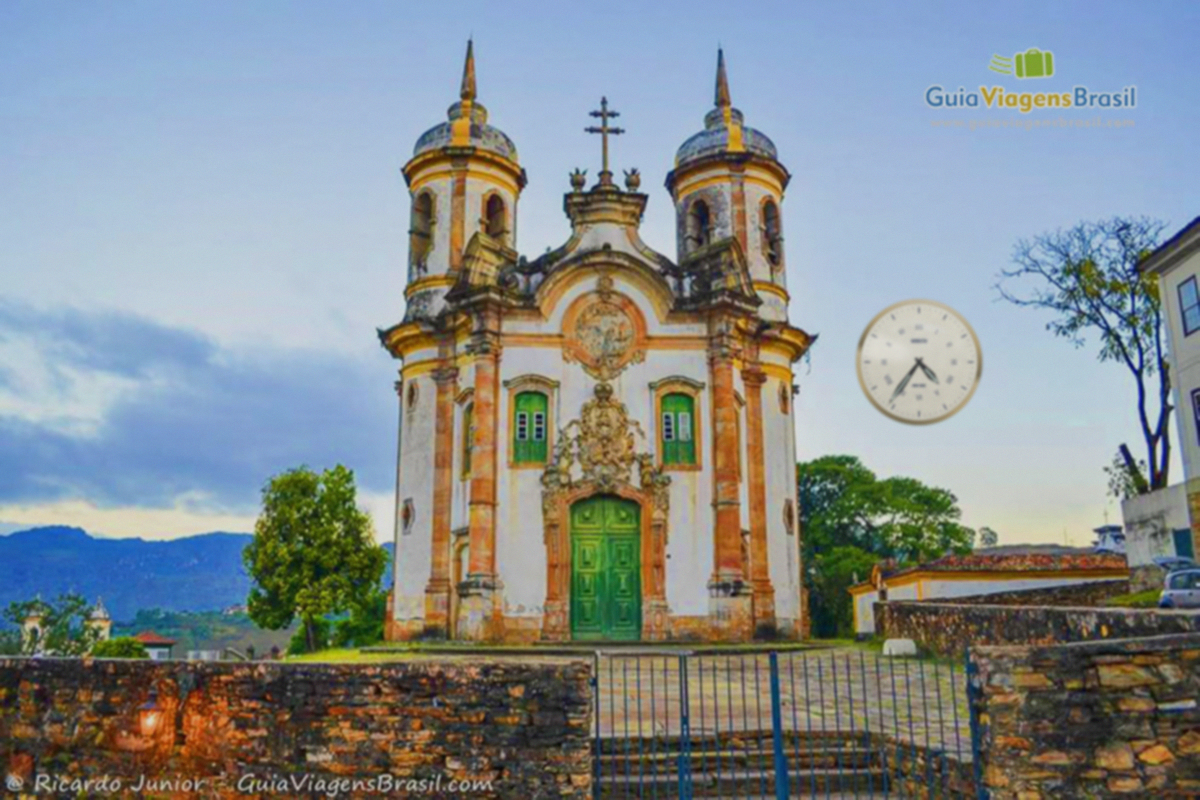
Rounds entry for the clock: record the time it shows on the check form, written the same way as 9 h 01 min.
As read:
4 h 36 min
